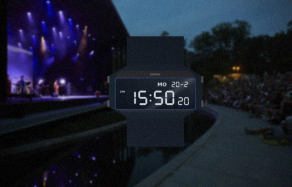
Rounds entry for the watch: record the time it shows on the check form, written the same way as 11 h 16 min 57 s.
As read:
15 h 50 min 20 s
